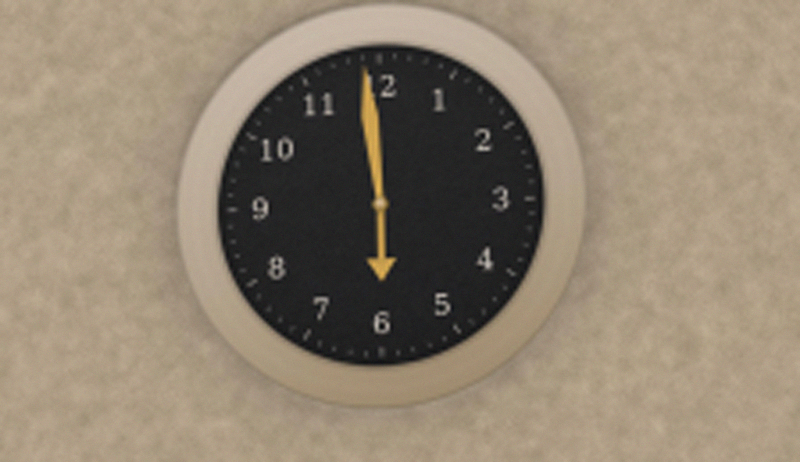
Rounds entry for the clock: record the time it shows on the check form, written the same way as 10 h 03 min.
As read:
5 h 59 min
